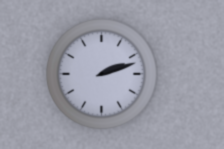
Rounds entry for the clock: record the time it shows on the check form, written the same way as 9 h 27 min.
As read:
2 h 12 min
